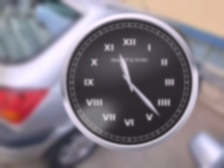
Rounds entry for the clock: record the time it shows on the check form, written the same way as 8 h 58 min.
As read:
11 h 23 min
